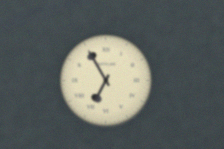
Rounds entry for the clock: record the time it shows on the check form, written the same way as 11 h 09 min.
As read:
6 h 55 min
